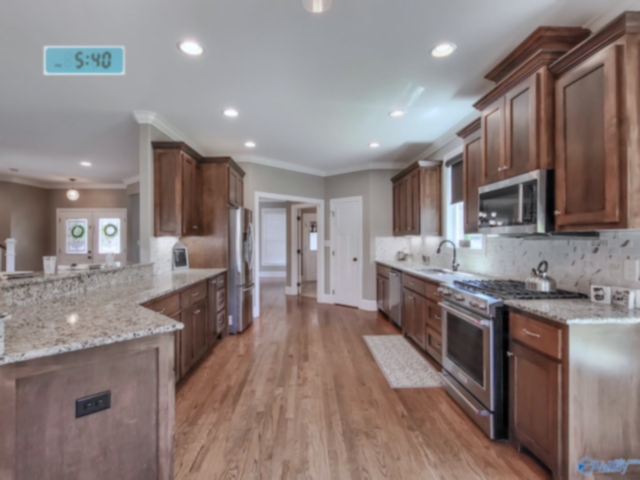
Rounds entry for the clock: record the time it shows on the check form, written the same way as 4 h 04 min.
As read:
5 h 40 min
